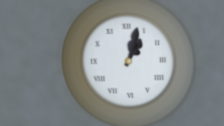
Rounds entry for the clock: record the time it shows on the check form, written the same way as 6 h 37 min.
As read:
1 h 03 min
